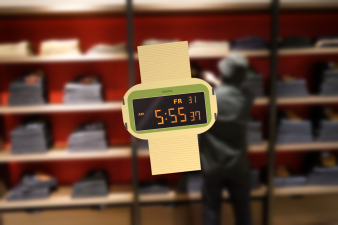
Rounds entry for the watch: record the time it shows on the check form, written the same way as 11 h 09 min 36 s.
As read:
5 h 55 min 37 s
